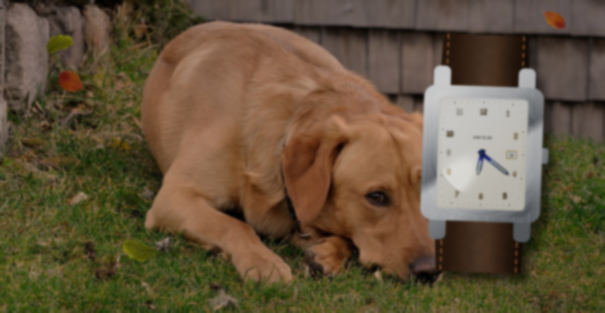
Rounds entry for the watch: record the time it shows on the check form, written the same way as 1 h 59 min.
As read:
6 h 21 min
